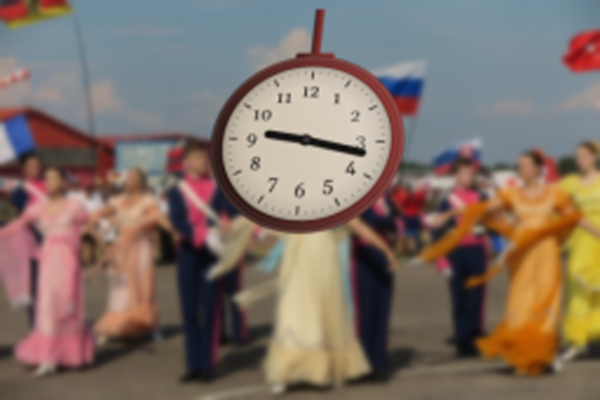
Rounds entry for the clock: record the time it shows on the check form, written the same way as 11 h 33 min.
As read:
9 h 17 min
